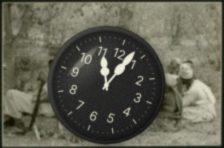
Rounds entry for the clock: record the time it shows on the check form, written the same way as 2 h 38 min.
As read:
11 h 03 min
